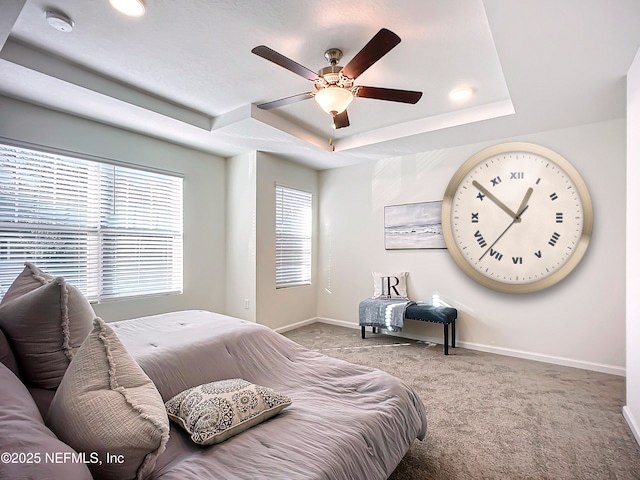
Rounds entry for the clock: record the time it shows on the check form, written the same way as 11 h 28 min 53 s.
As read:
12 h 51 min 37 s
